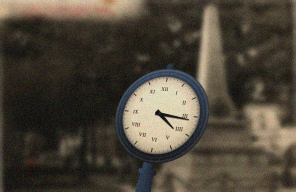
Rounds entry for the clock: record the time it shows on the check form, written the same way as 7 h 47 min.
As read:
4 h 16 min
